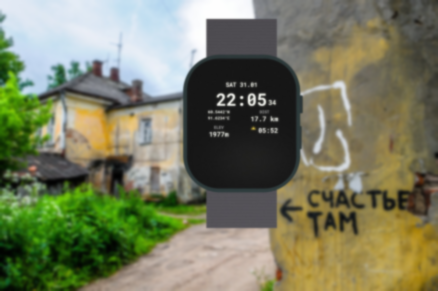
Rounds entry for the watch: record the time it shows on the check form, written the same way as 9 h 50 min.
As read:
22 h 05 min
